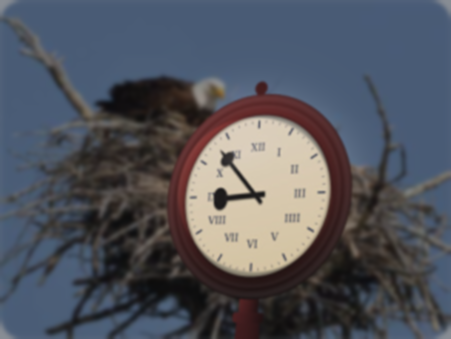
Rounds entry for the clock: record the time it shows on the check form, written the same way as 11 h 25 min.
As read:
8 h 53 min
